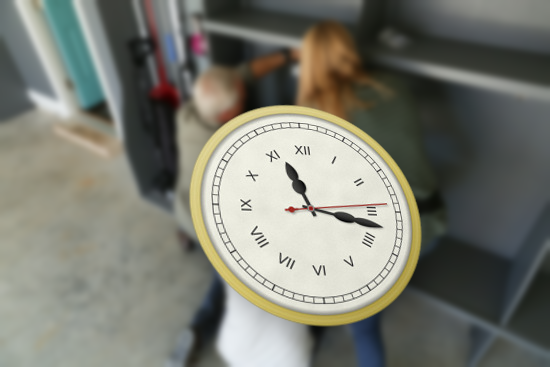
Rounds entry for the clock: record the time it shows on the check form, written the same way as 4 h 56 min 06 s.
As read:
11 h 17 min 14 s
